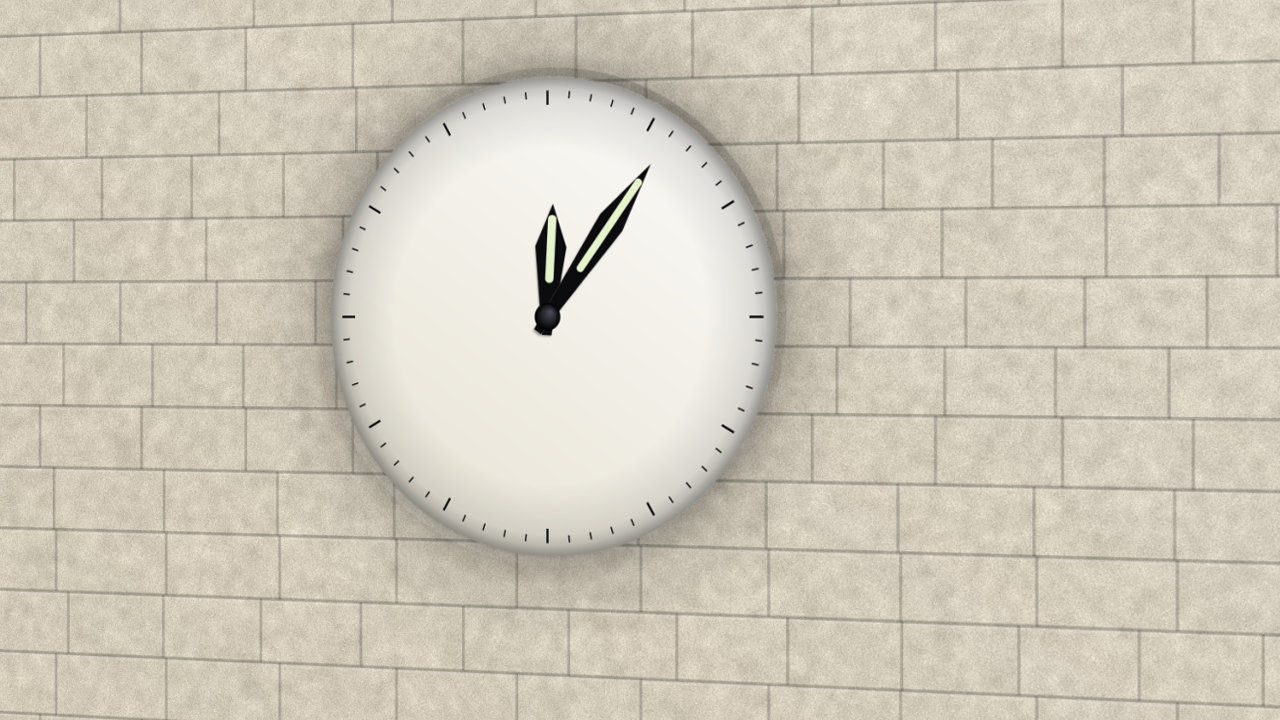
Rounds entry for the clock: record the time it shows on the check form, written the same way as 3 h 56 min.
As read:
12 h 06 min
